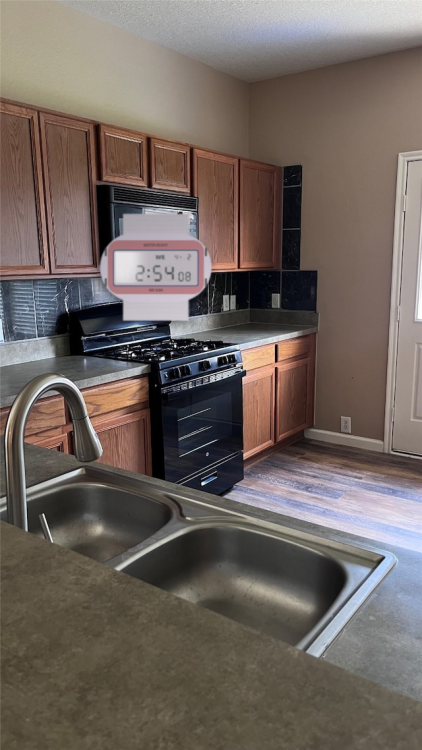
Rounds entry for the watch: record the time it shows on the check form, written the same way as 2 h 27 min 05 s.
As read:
2 h 54 min 08 s
